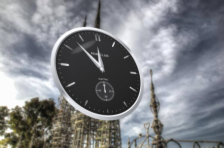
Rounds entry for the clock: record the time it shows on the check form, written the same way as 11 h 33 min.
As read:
11 h 53 min
